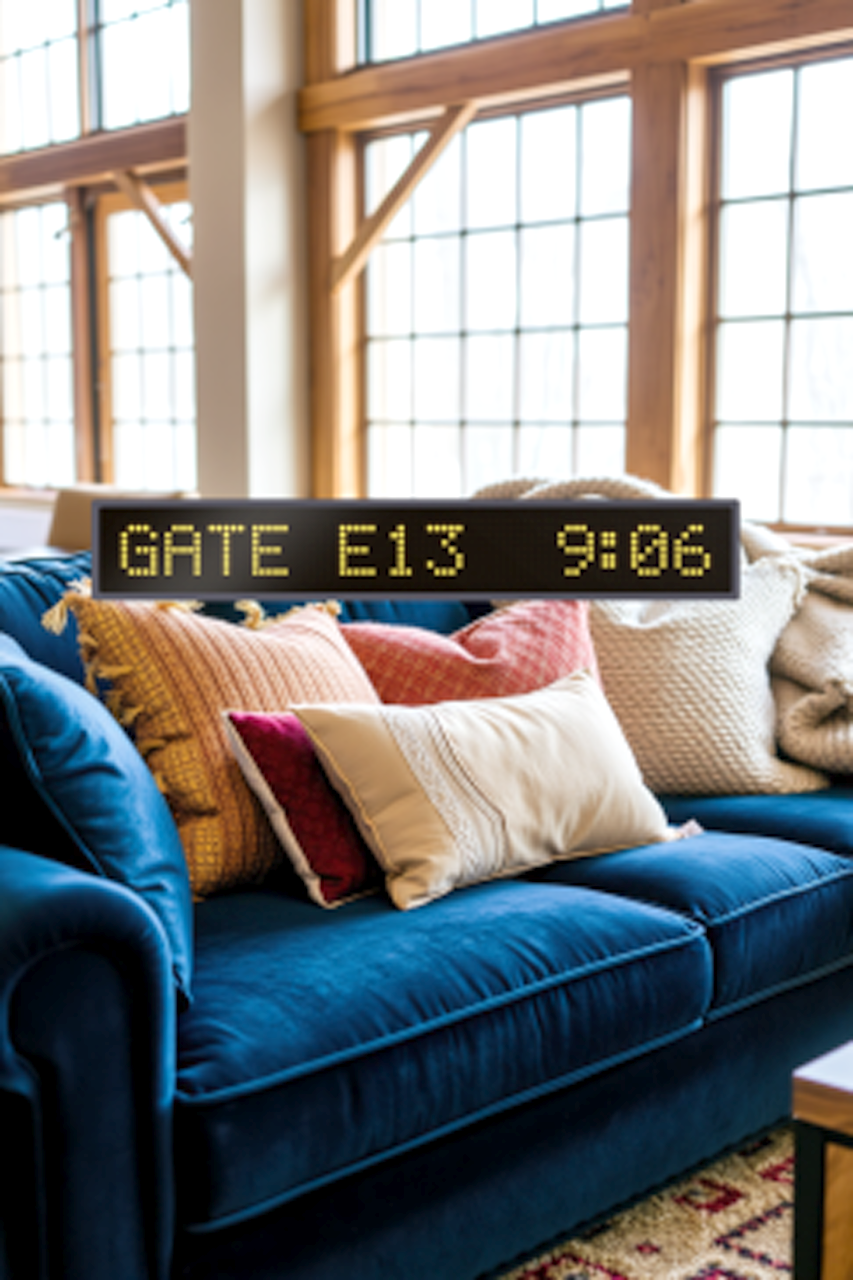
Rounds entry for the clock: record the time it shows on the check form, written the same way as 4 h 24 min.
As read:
9 h 06 min
